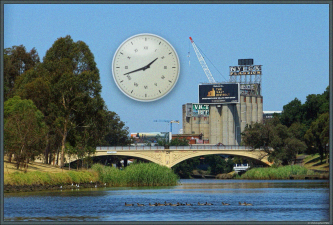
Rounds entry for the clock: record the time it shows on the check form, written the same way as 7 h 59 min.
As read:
1 h 42 min
